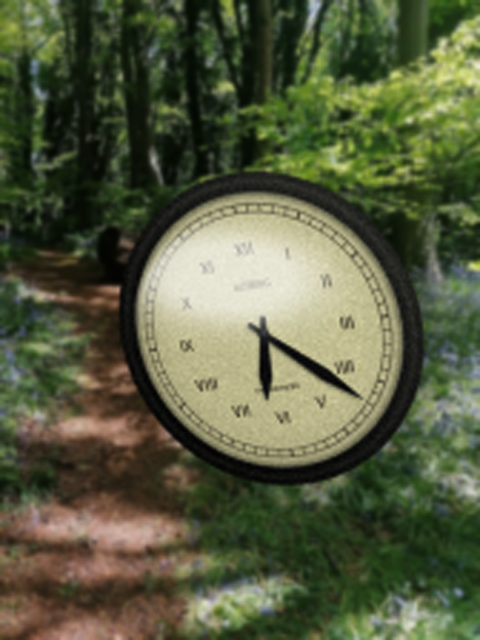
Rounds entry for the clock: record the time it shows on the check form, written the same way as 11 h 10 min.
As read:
6 h 22 min
